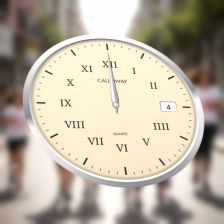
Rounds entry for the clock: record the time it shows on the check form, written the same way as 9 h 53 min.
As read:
12 h 00 min
